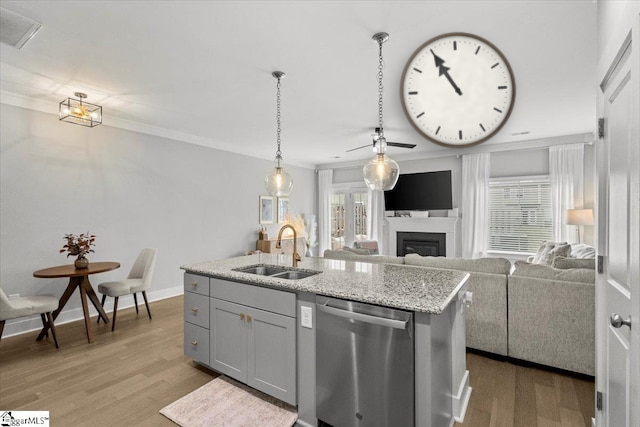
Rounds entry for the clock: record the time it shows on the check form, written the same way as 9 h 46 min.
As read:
10 h 55 min
